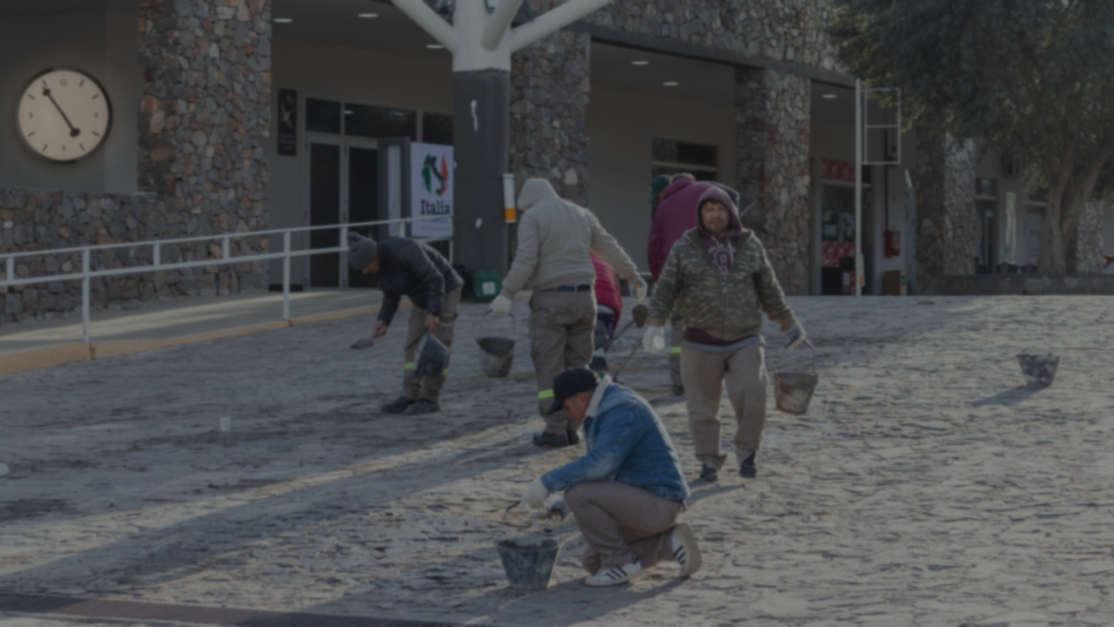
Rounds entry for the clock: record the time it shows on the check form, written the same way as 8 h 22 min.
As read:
4 h 54 min
